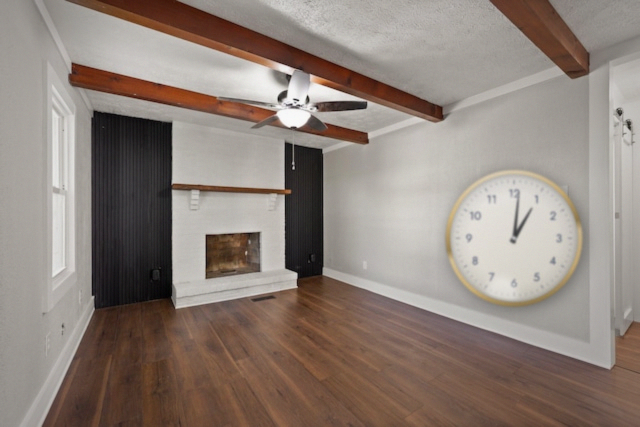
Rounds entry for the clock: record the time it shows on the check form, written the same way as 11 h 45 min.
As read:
1 h 01 min
